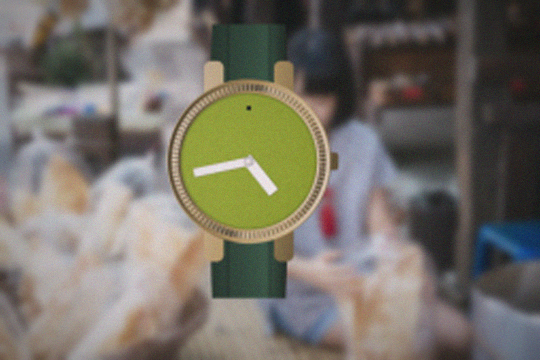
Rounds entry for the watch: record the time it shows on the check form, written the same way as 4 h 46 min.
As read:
4 h 43 min
